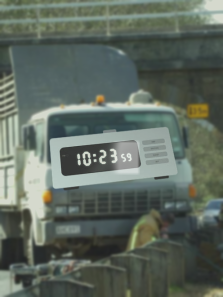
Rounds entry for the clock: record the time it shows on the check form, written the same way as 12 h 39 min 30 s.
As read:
10 h 23 min 59 s
